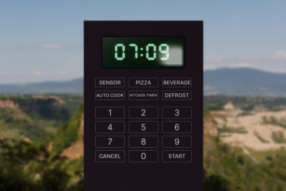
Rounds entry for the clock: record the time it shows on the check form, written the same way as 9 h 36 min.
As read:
7 h 09 min
